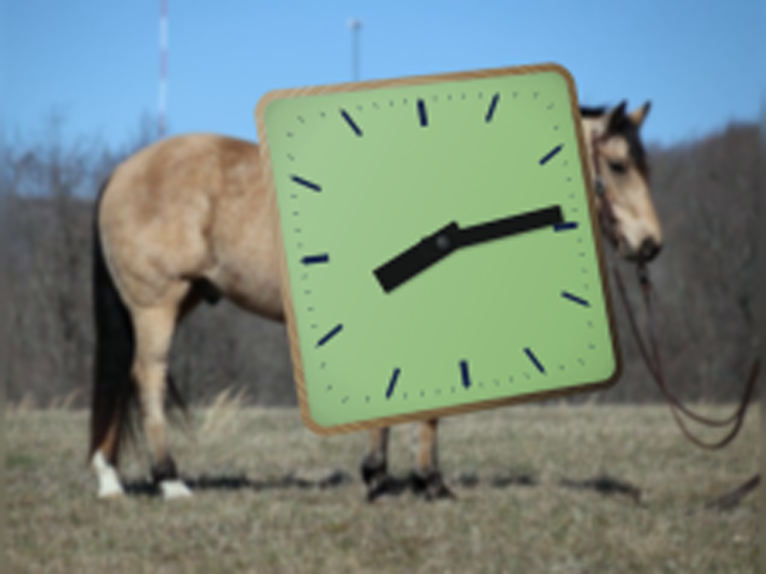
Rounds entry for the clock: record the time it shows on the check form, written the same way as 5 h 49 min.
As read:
8 h 14 min
